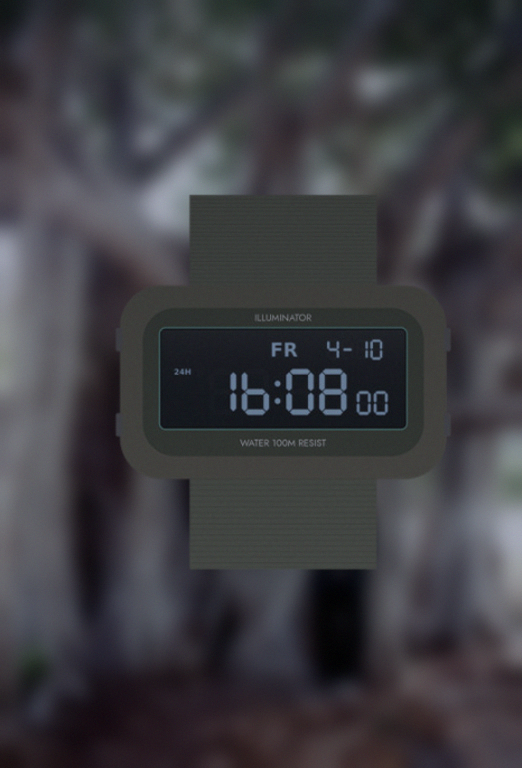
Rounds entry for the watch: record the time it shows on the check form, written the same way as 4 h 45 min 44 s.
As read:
16 h 08 min 00 s
